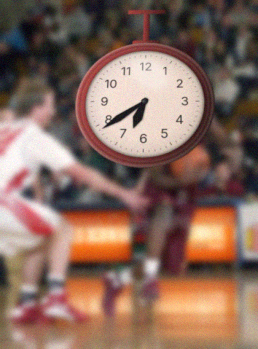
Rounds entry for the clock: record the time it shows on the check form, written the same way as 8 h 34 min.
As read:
6 h 39 min
